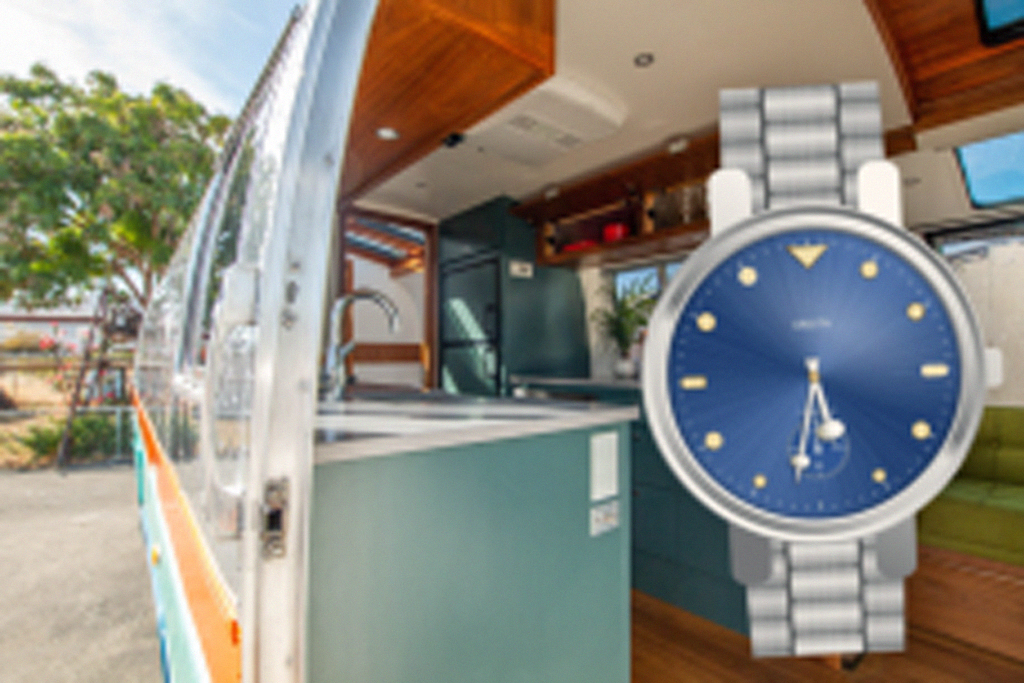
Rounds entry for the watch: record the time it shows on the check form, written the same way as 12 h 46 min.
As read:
5 h 32 min
